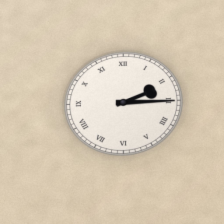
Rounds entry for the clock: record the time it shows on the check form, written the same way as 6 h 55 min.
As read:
2 h 15 min
